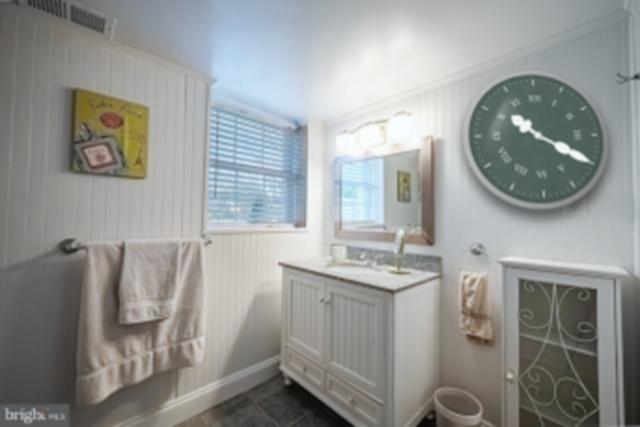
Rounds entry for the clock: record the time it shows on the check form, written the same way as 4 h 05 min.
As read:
10 h 20 min
